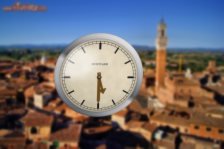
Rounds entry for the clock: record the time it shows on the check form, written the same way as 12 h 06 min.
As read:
5 h 30 min
